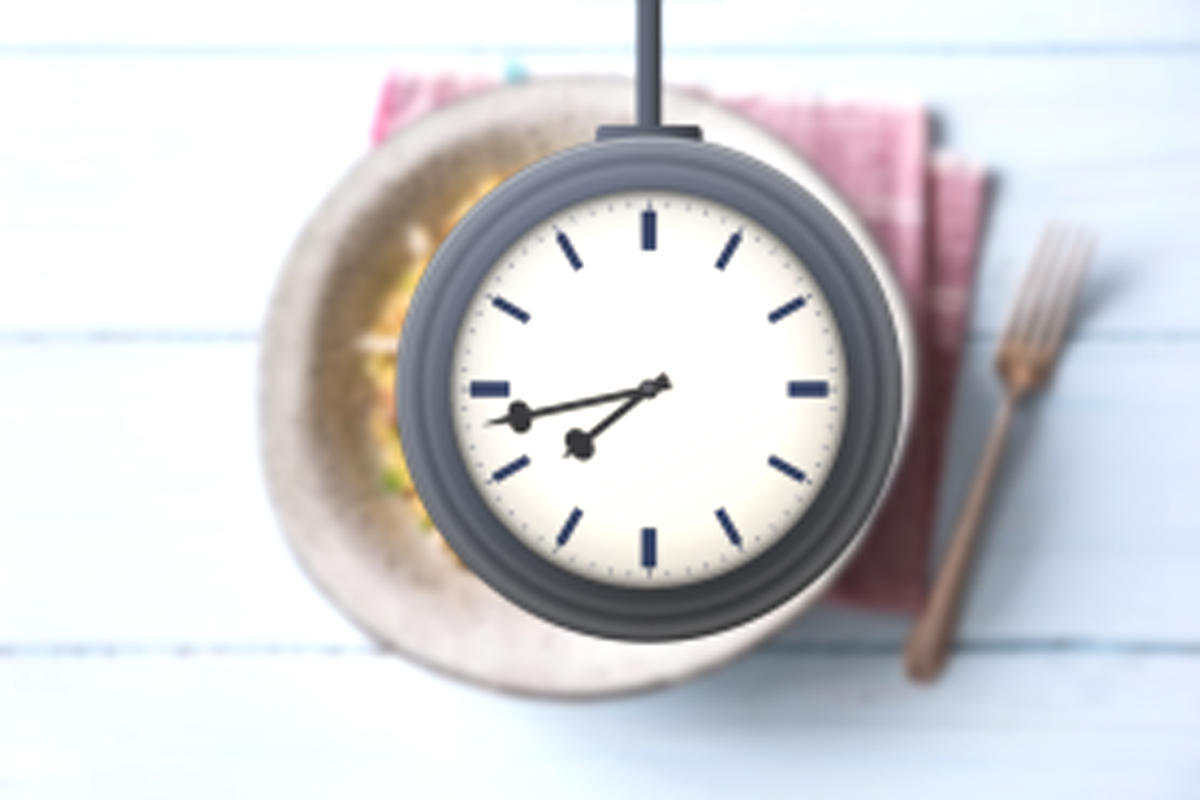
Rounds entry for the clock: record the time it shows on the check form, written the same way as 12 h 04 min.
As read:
7 h 43 min
